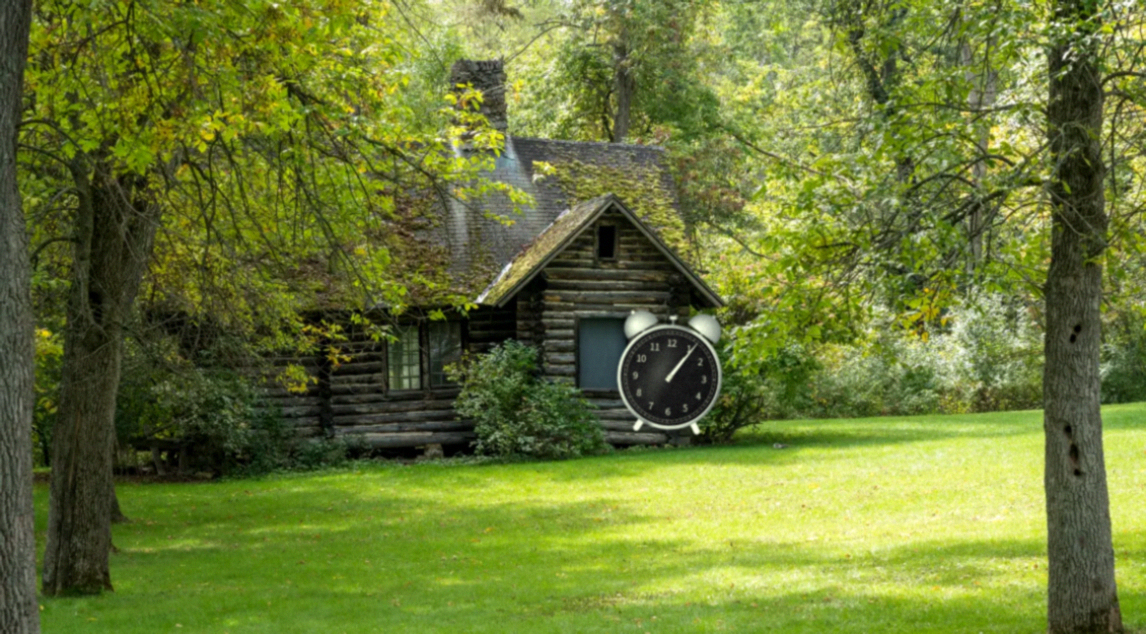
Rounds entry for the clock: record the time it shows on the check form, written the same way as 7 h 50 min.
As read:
1 h 06 min
